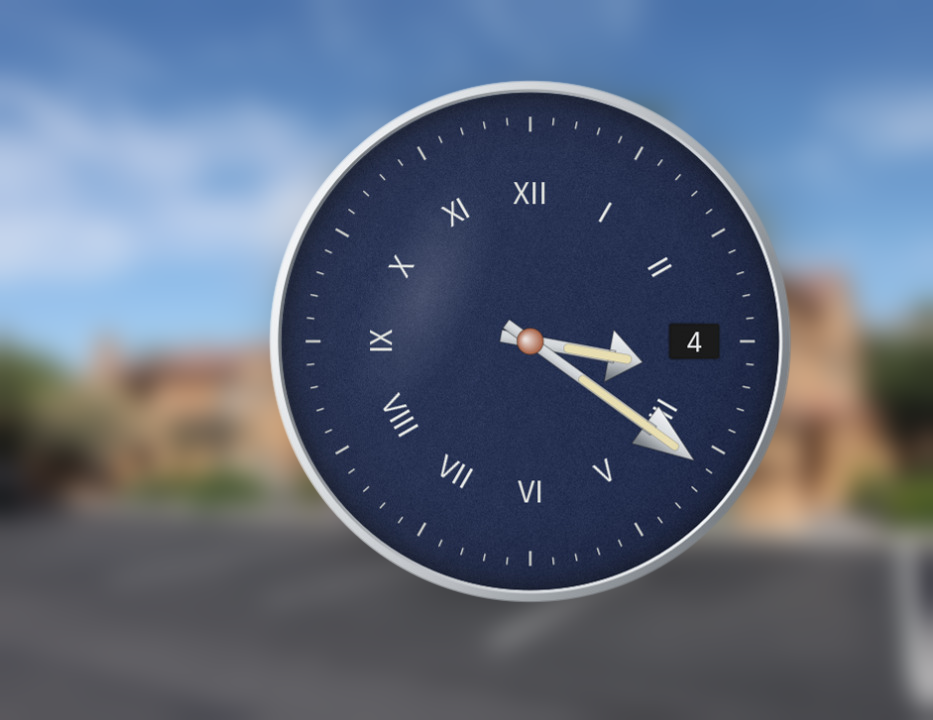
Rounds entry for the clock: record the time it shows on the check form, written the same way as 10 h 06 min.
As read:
3 h 21 min
